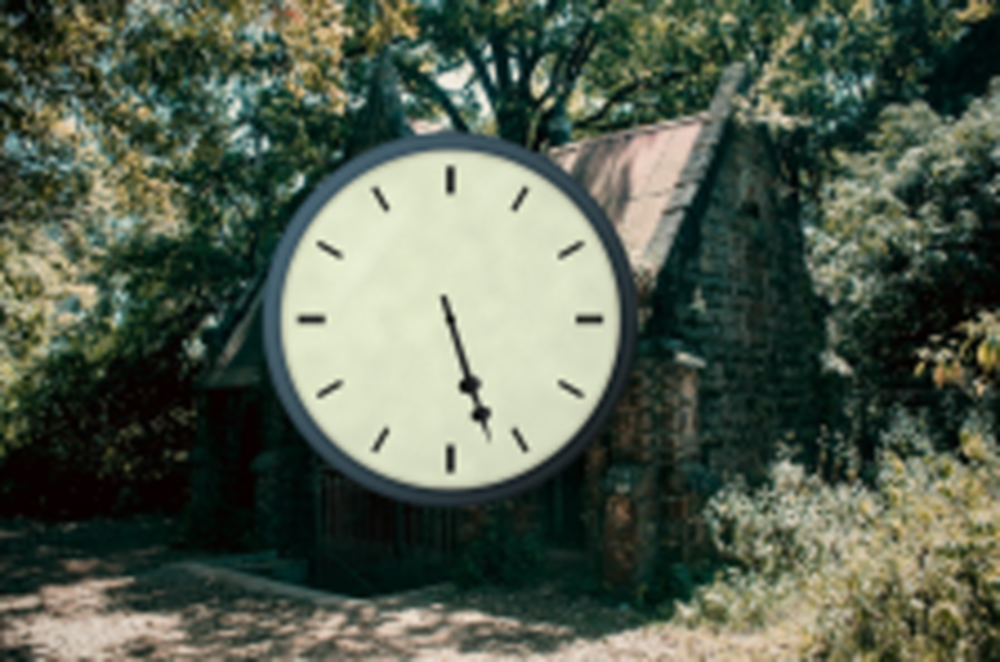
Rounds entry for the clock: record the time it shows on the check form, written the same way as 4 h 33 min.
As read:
5 h 27 min
